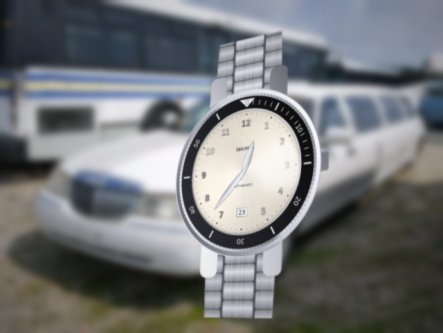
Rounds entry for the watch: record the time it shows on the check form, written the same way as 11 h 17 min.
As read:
12 h 37 min
